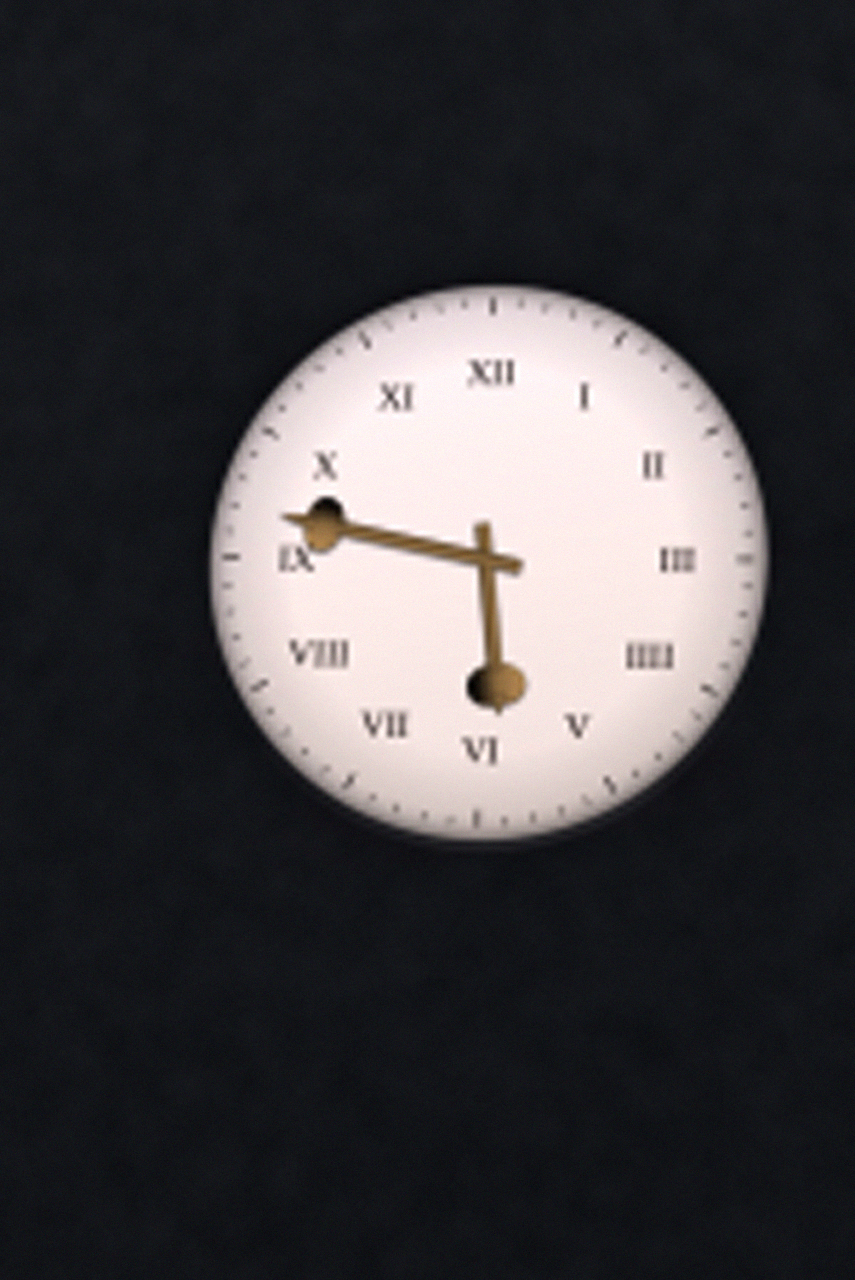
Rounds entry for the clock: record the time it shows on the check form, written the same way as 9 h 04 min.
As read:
5 h 47 min
